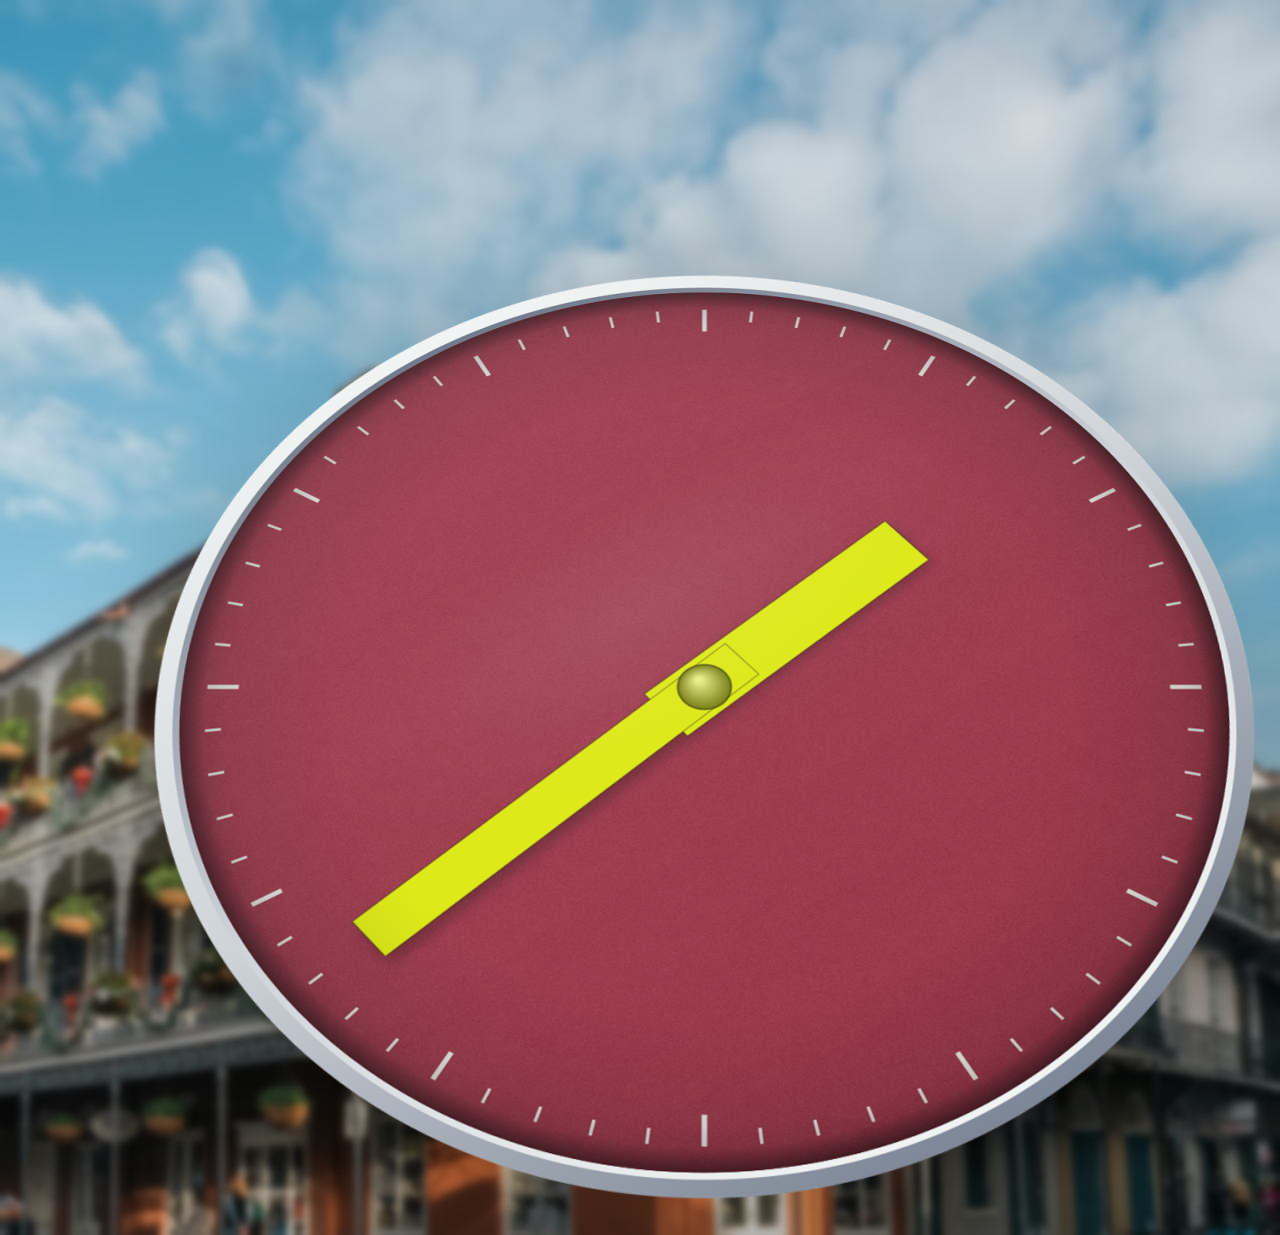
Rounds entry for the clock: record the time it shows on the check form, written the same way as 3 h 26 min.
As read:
1 h 38 min
